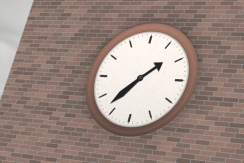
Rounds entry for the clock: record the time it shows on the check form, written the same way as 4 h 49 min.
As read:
1 h 37 min
